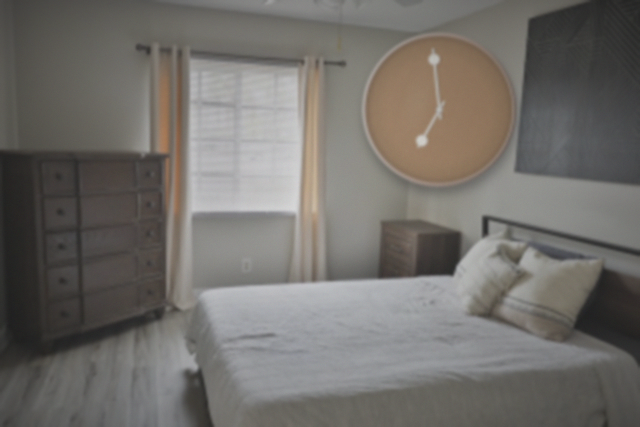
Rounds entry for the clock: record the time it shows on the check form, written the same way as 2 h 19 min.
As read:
6 h 59 min
